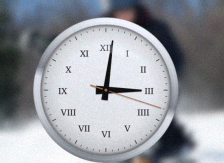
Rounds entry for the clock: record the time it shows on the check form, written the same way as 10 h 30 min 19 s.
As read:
3 h 01 min 18 s
